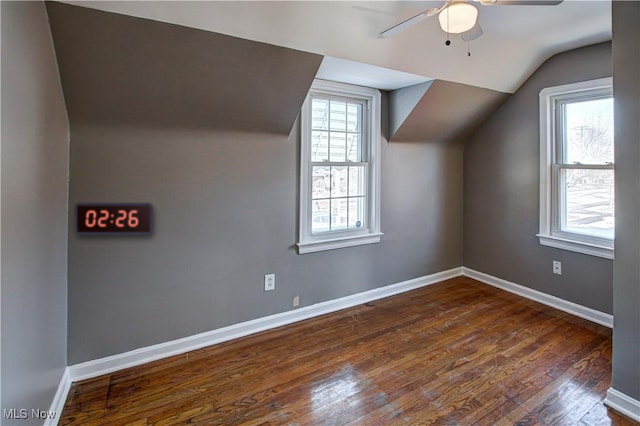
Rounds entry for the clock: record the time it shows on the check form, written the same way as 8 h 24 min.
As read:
2 h 26 min
